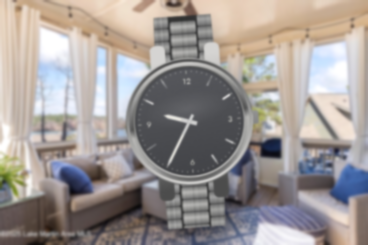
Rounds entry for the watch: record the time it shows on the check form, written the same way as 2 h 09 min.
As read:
9 h 35 min
